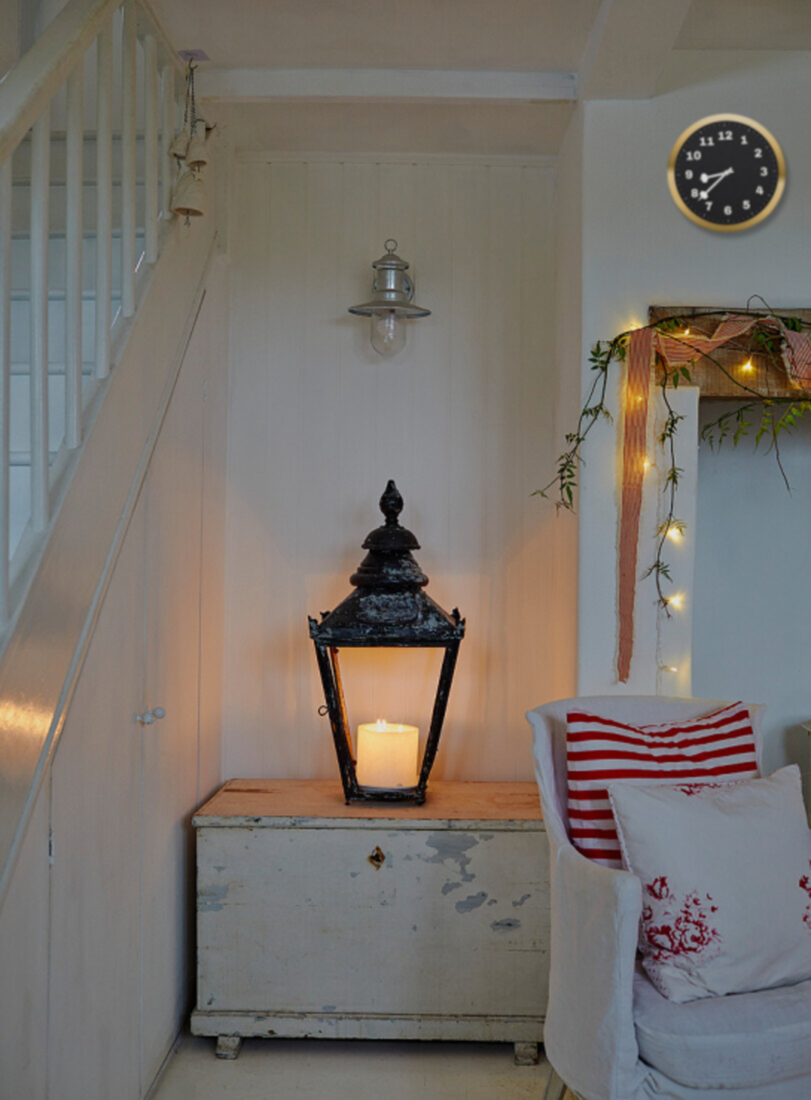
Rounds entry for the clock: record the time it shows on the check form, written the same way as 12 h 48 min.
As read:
8 h 38 min
